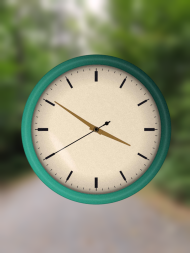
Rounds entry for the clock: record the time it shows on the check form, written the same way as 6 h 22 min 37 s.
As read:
3 h 50 min 40 s
